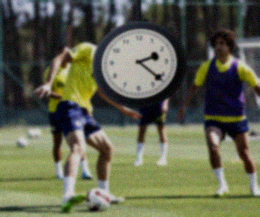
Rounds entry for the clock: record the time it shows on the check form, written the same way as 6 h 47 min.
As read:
2 h 22 min
